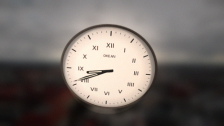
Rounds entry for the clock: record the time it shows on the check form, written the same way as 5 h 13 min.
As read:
8 h 41 min
